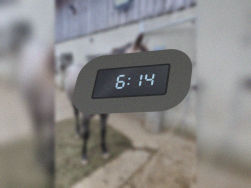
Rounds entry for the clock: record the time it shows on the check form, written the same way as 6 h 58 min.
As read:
6 h 14 min
